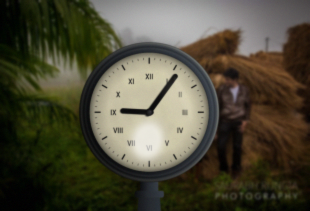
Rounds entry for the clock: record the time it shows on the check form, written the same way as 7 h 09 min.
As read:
9 h 06 min
